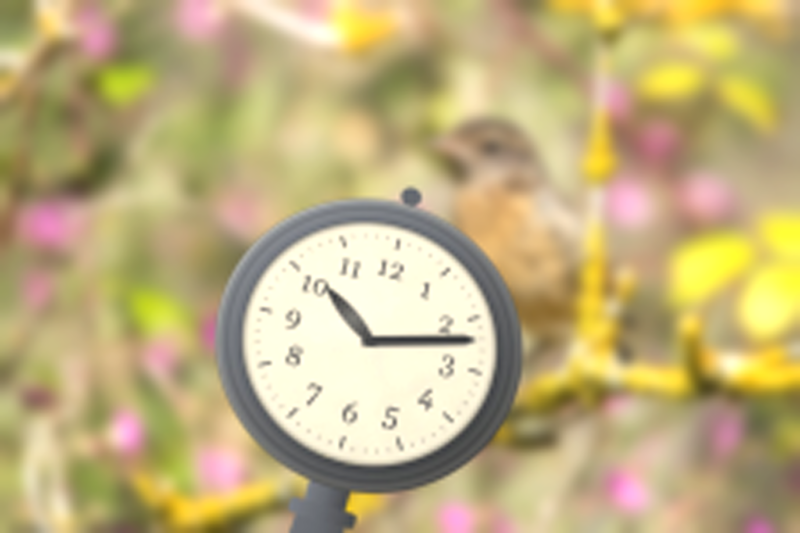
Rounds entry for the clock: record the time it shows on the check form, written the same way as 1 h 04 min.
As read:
10 h 12 min
